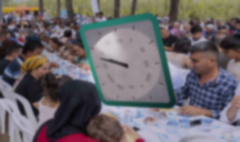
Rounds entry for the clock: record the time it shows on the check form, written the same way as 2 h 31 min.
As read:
9 h 48 min
